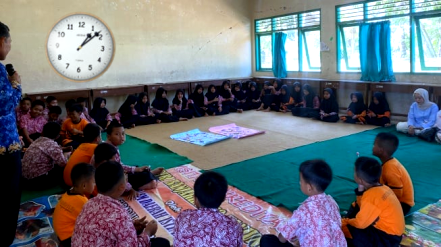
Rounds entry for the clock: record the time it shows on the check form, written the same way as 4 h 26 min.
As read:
1 h 08 min
